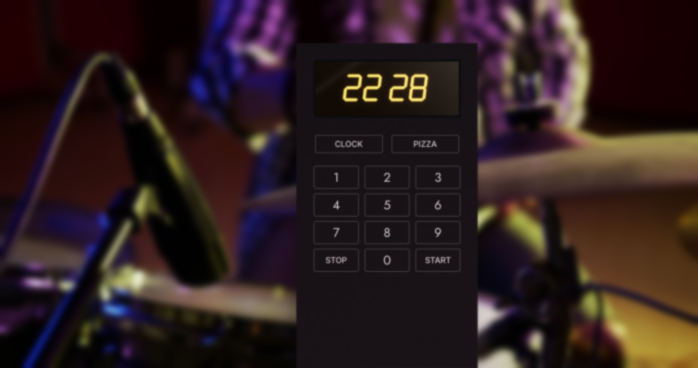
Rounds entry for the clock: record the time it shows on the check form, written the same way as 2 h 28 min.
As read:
22 h 28 min
